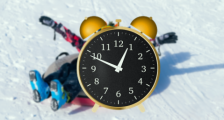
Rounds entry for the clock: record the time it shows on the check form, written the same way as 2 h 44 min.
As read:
12 h 49 min
